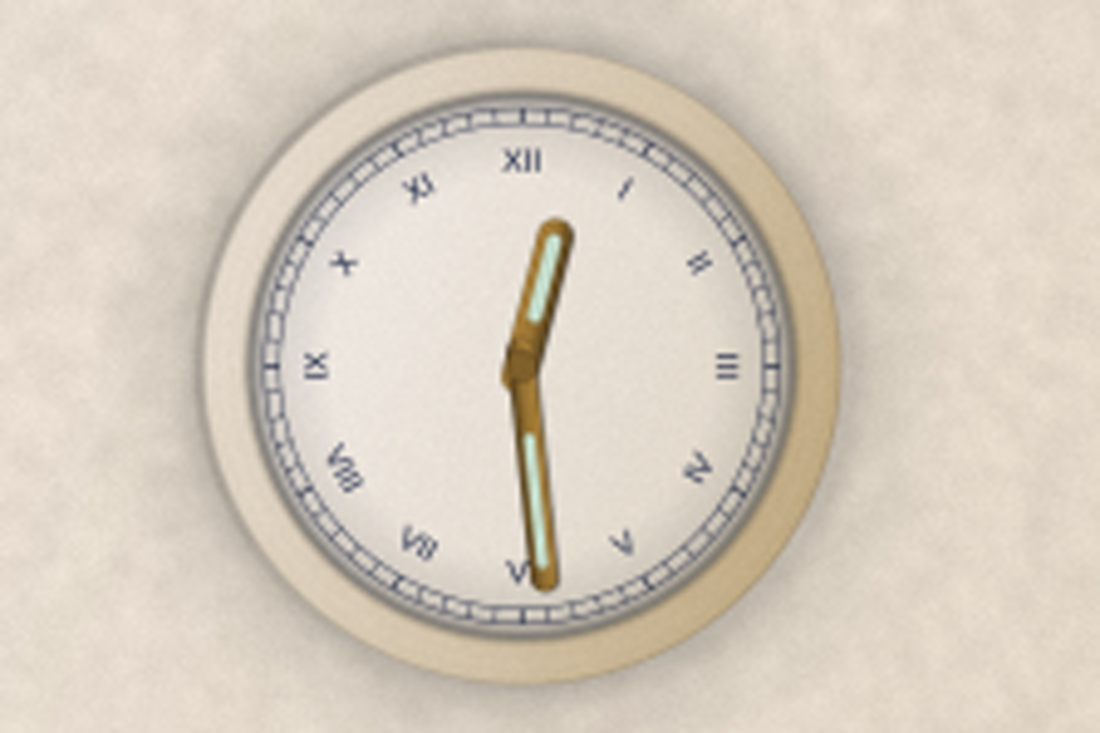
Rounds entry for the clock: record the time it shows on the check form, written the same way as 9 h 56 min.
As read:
12 h 29 min
